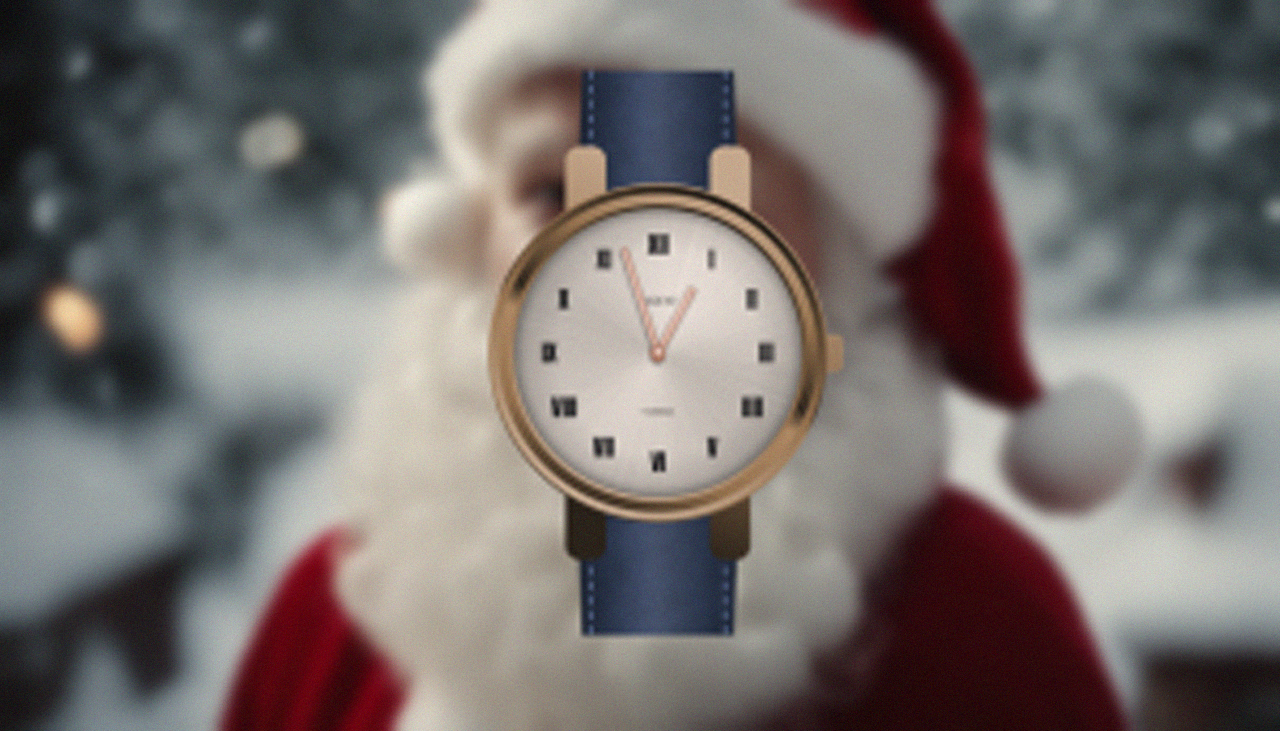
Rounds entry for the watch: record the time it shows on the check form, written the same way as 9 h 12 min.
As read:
12 h 57 min
